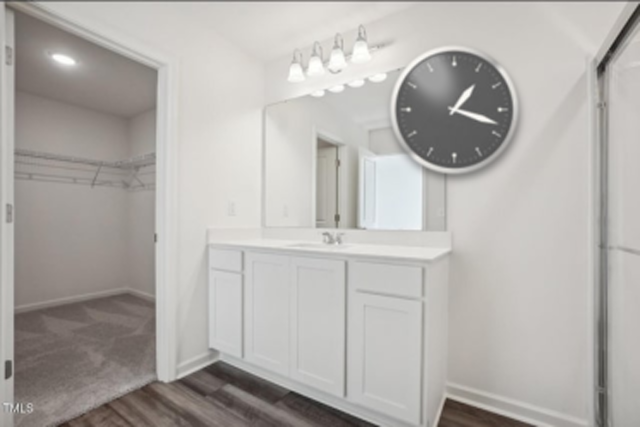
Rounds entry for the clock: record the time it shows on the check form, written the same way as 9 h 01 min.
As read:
1 h 18 min
